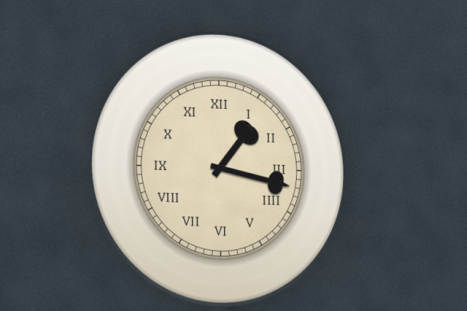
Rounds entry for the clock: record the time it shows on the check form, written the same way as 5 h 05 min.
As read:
1 h 17 min
